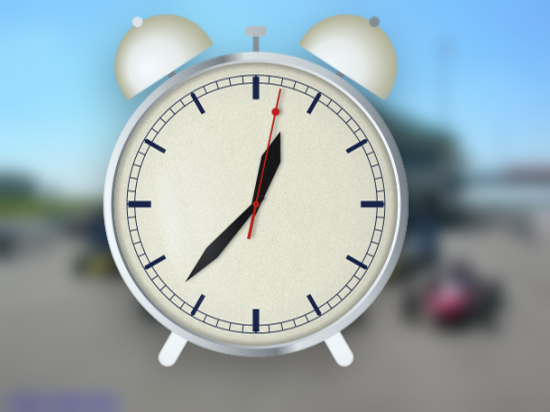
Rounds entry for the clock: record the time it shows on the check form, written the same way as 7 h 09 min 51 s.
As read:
12 h 37 min 02 s
